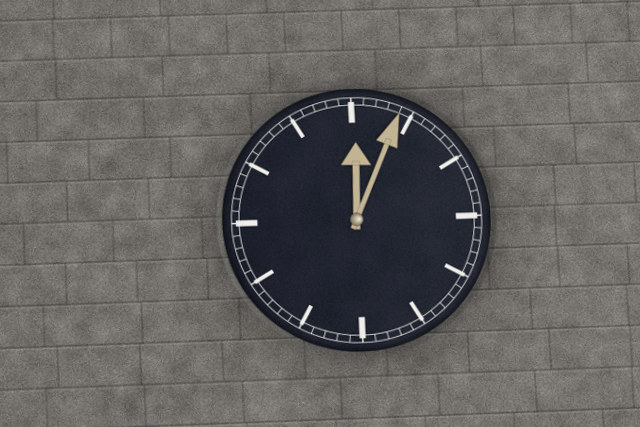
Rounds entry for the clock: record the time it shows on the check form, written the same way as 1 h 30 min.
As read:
12 h 04 min
